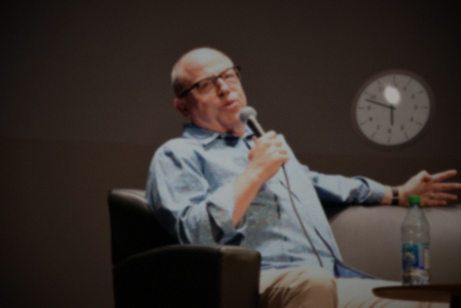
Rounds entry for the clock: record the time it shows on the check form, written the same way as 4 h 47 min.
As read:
5 h 48 min
